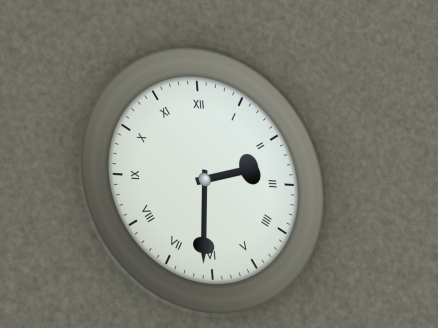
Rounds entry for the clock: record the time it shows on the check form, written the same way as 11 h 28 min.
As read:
2 h 31 min
